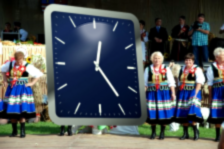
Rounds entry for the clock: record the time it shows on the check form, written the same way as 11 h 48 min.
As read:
12 h 24 min
